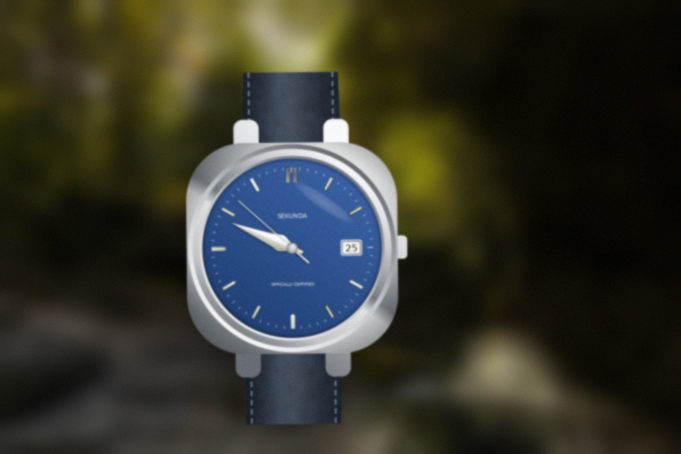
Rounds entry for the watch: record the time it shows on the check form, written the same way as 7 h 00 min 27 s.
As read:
9 h 48 min 52 s
